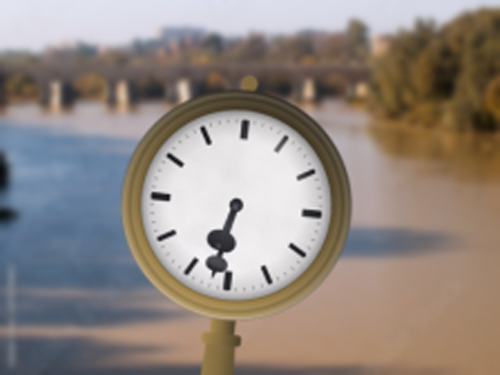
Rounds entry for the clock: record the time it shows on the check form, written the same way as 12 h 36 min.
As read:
6 h 32 min
